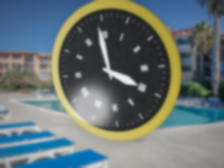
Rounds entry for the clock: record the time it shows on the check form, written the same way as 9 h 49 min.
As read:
3 h 59 min
